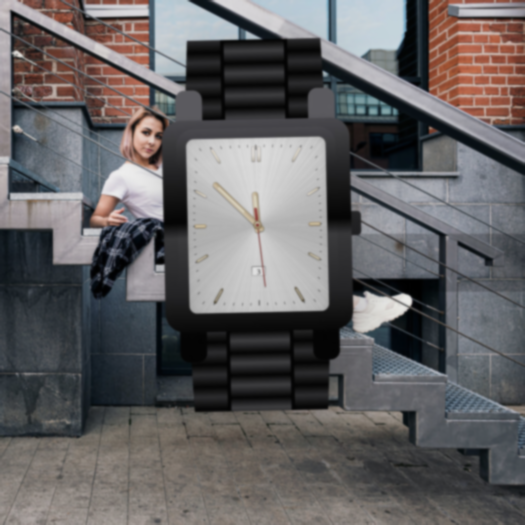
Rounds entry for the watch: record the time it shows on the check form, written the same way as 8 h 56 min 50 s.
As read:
11 h 52 min 29 s
